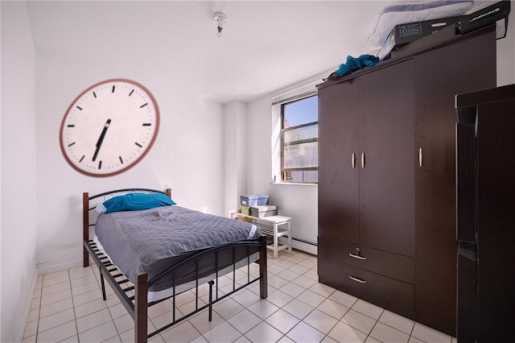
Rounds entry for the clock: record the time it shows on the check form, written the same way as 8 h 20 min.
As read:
6 h 32 min
